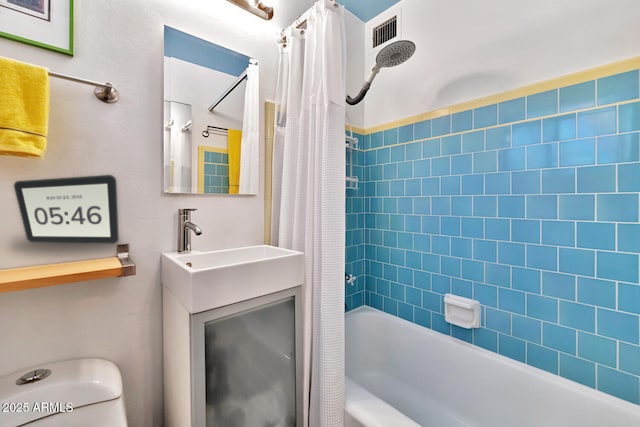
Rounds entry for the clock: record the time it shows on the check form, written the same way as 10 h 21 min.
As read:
5 h 46 min
